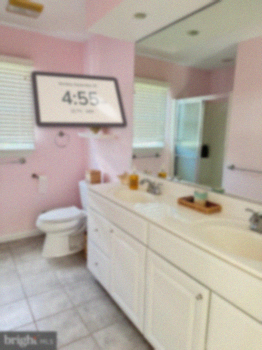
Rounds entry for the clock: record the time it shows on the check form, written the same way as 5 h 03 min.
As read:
4 h 55 min
